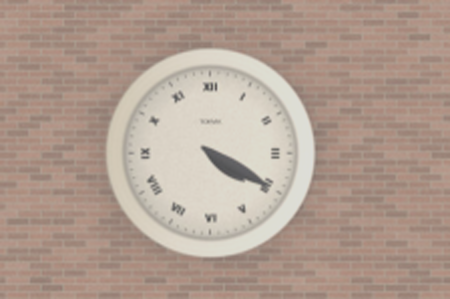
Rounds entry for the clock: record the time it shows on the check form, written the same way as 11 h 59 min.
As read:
4 h 20 min
